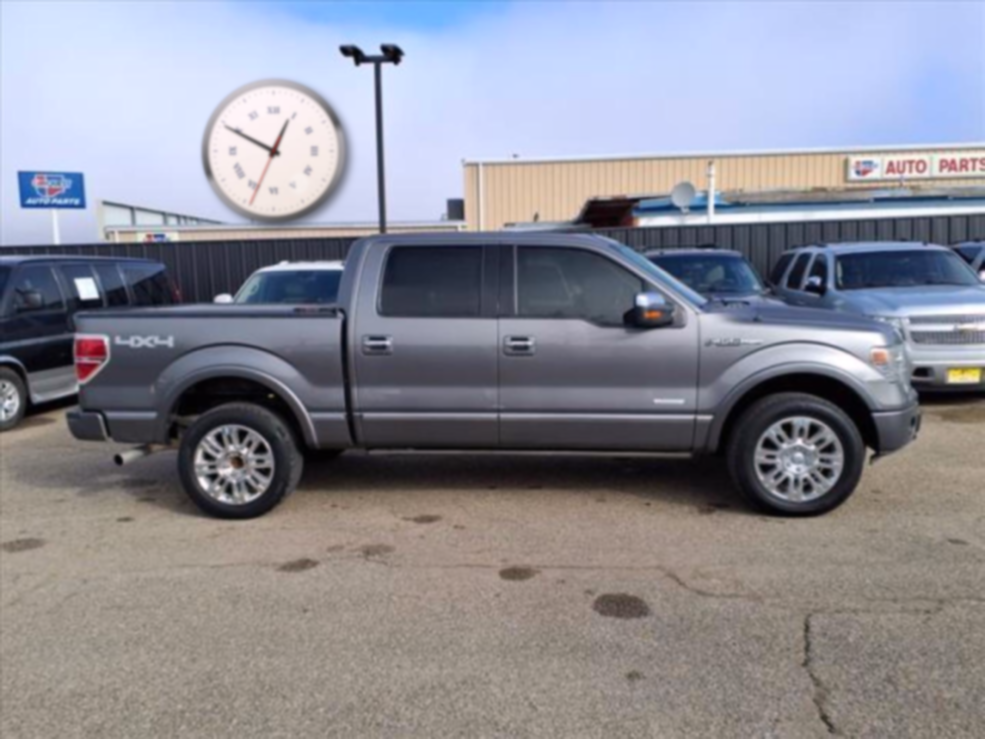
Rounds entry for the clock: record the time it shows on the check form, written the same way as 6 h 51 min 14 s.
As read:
12 h 49 min 34 s
